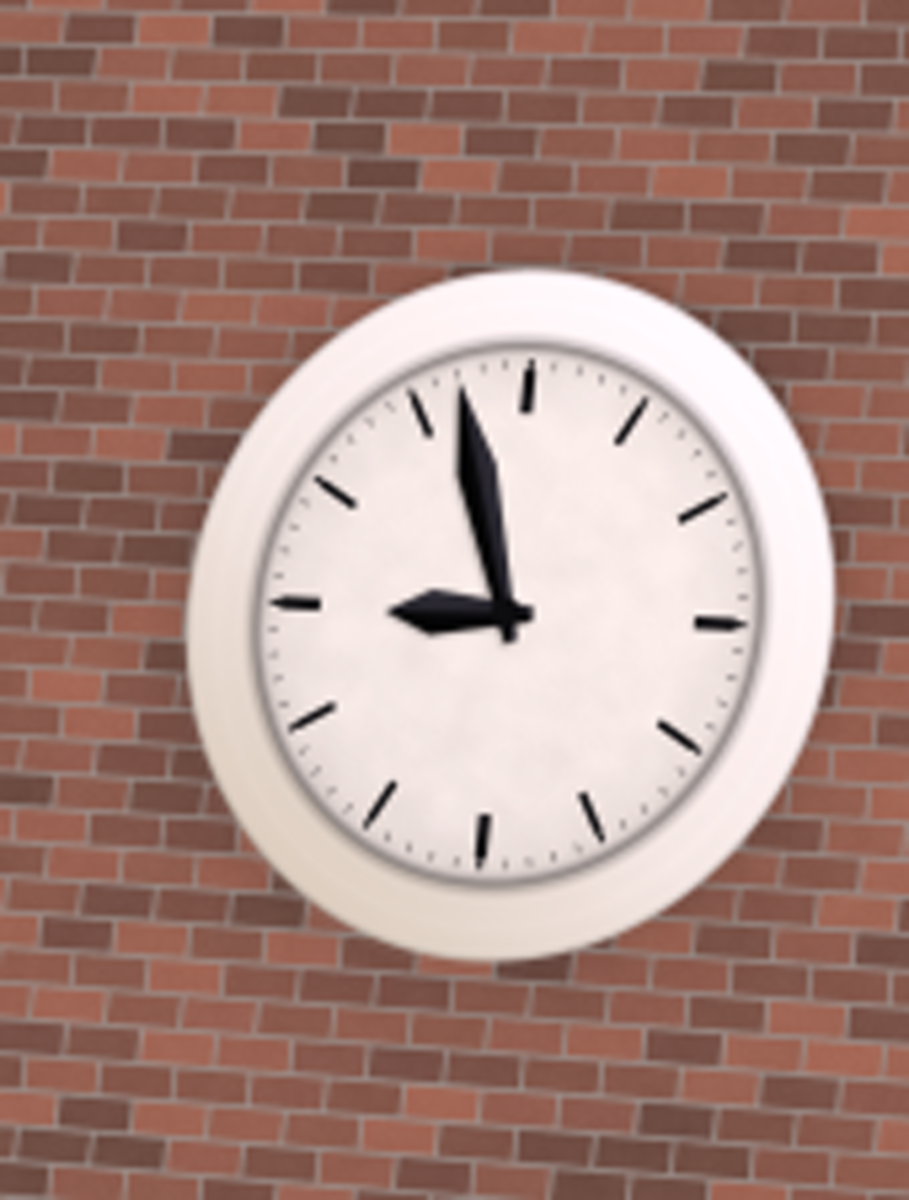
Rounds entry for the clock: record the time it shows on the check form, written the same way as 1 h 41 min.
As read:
8 h 57 min
